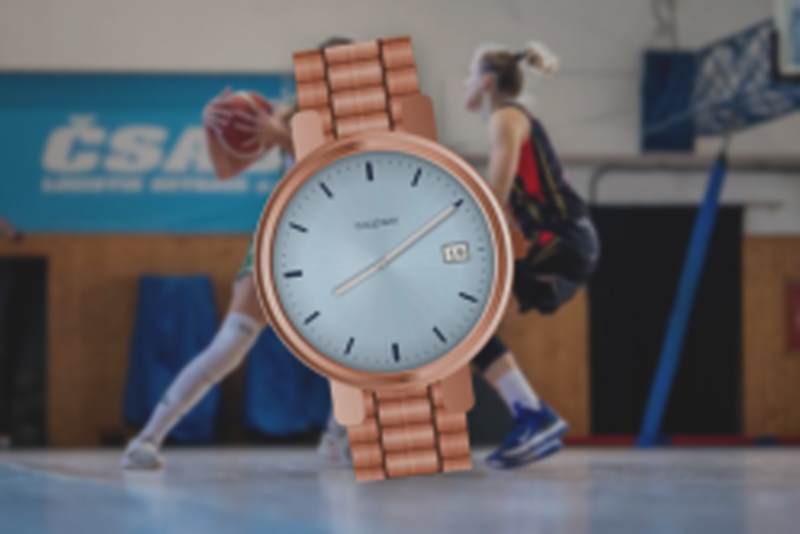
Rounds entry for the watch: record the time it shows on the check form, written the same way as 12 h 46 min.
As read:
8 h 10 min
